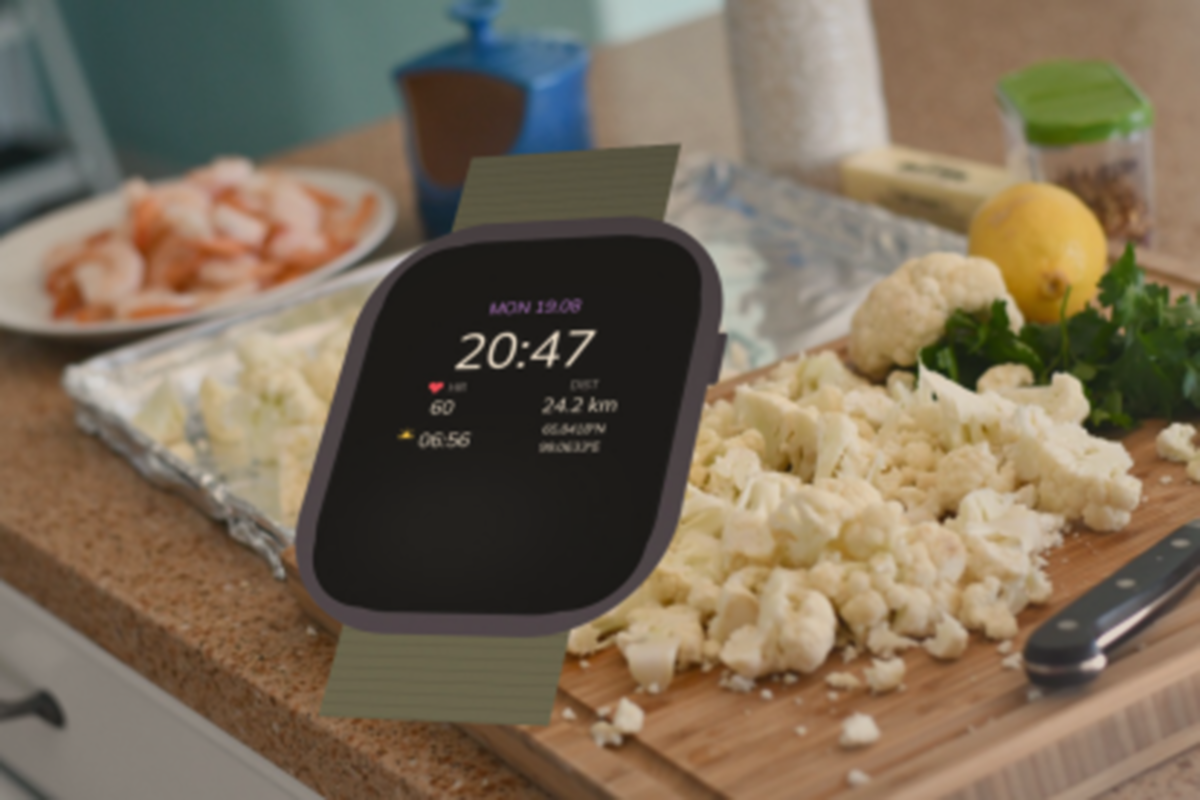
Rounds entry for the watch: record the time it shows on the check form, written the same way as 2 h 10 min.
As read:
20 h 47 min
